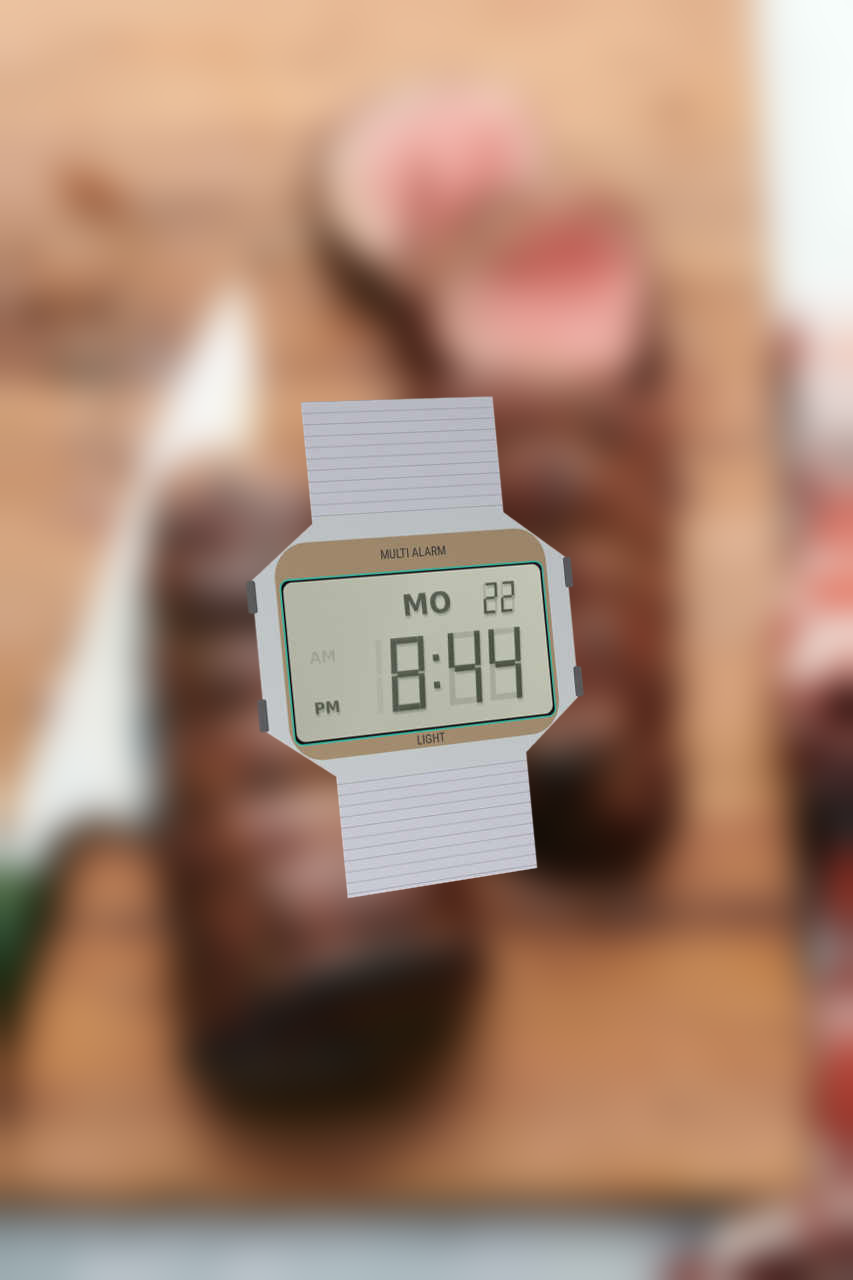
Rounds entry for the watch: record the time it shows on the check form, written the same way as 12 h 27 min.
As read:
8 h 44 min
